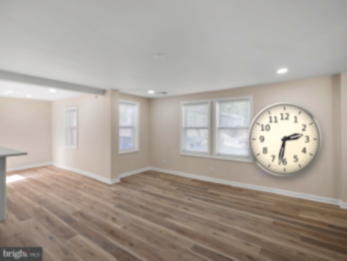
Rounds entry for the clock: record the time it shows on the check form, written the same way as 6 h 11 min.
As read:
2 h 32 min
